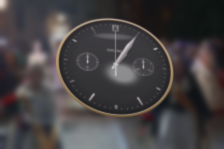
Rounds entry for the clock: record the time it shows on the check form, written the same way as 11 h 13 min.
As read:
1 h 05 min
